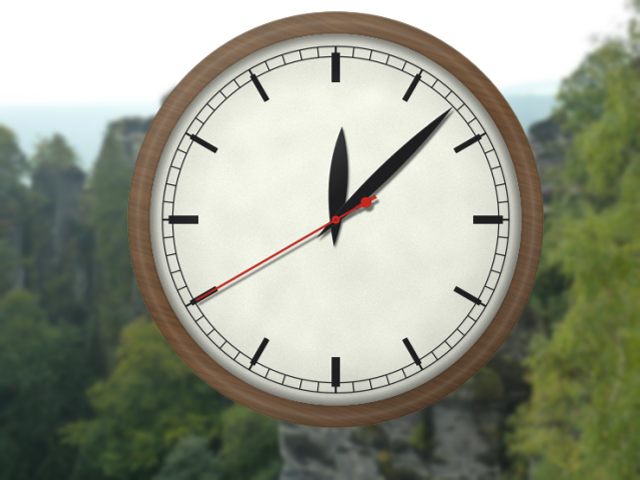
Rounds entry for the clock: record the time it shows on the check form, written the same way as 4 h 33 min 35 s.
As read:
12 h 07 min 40 s
